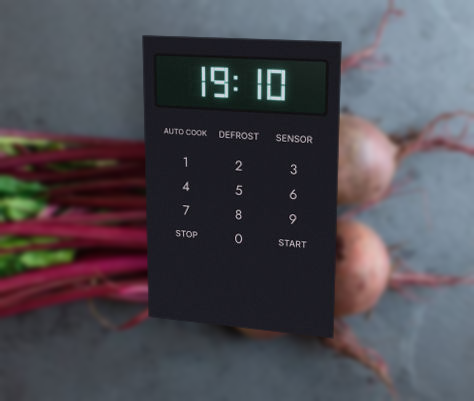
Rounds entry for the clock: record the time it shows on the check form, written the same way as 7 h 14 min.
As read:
19 h 10 min
